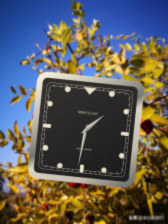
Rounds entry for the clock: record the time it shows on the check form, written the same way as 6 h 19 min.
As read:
1 h 31 min
